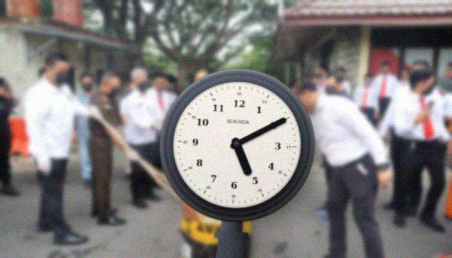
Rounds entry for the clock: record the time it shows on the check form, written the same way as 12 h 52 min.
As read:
5 h 10 min
